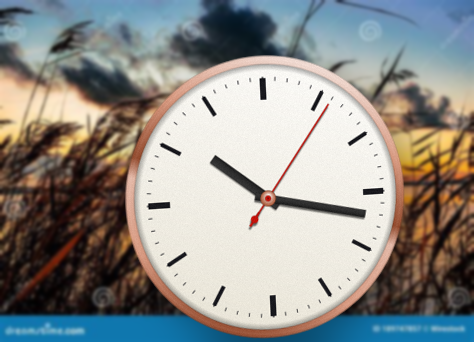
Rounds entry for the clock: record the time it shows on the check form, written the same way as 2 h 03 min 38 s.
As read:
10 h 17 min 06 s
